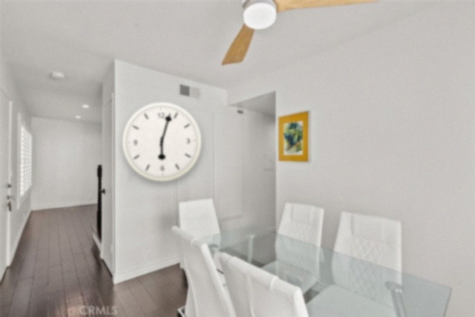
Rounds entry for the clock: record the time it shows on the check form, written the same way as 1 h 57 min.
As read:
6 h 03 min
